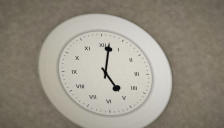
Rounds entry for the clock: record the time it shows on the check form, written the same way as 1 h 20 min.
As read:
5 h 02 min
